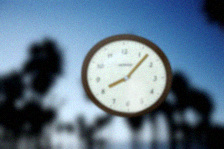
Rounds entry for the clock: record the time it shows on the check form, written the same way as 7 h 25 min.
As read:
8 h 07 min
